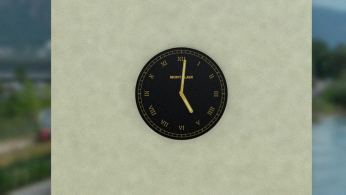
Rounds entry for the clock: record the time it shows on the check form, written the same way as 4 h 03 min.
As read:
5 h 01 min
